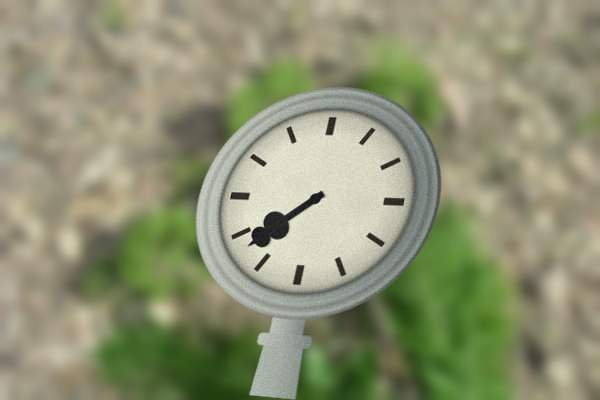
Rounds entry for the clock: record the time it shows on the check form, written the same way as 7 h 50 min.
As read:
7 h 38 min
